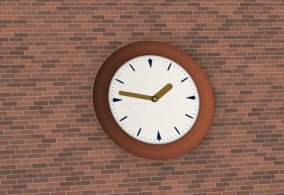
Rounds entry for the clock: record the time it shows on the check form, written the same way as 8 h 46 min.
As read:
1 h 47 min
